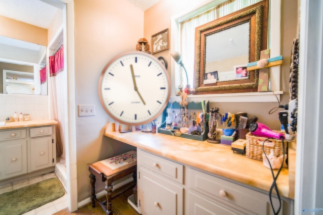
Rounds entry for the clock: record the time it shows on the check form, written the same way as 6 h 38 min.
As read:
4 h 58 min
